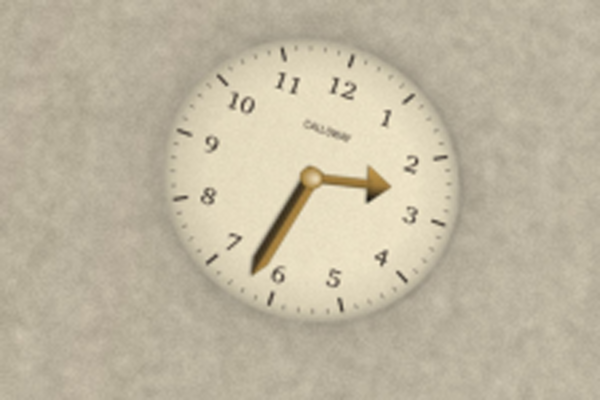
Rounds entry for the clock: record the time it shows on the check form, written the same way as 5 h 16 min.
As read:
2 h 32 min
